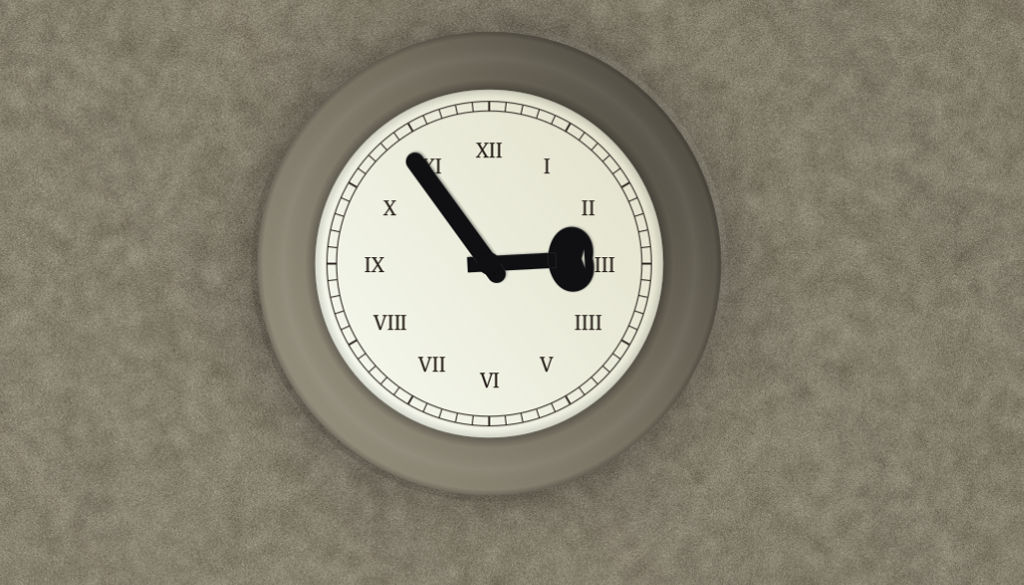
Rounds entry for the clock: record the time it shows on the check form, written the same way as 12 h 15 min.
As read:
2 h 54 min
